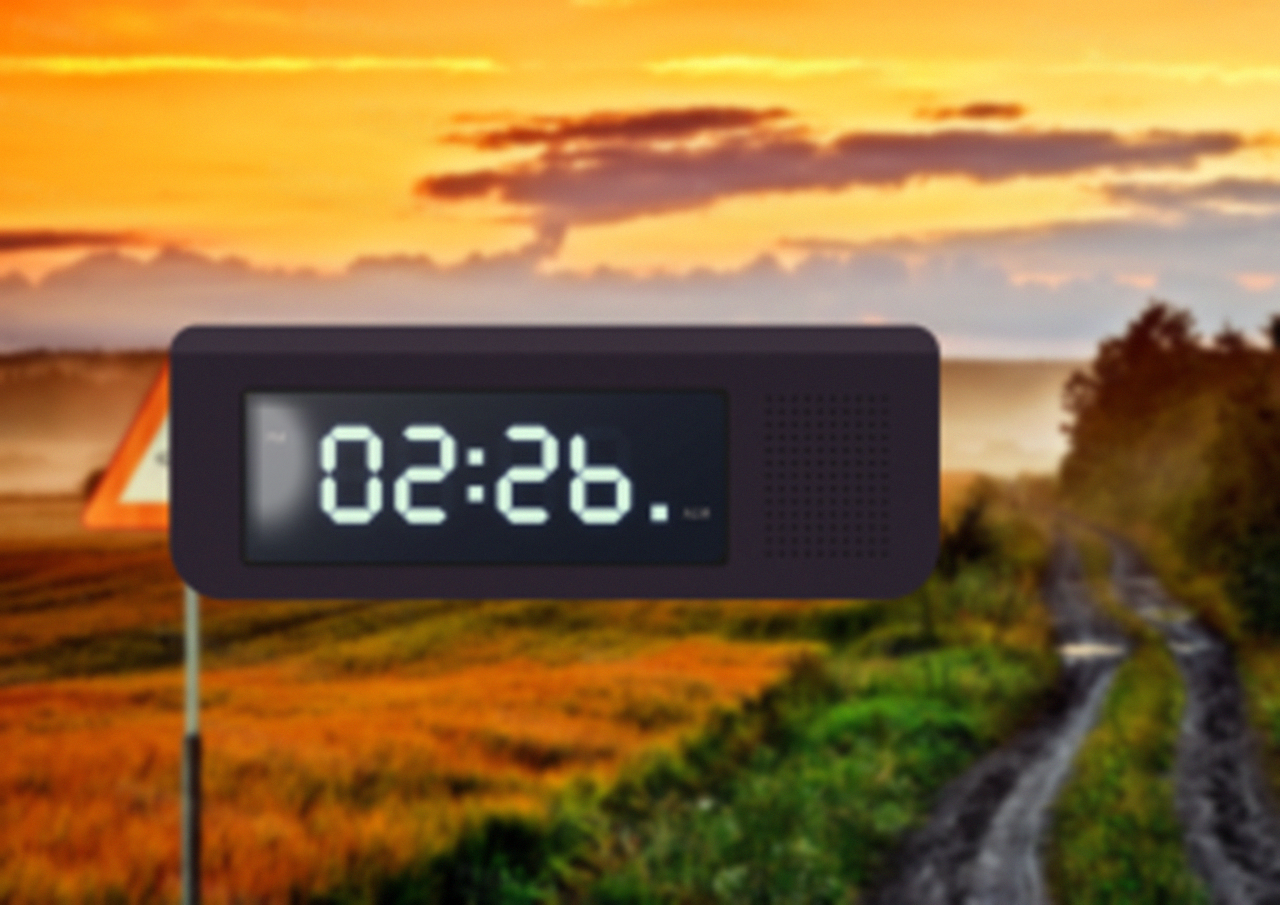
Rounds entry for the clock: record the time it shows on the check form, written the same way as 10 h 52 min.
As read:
2 h 26 min
